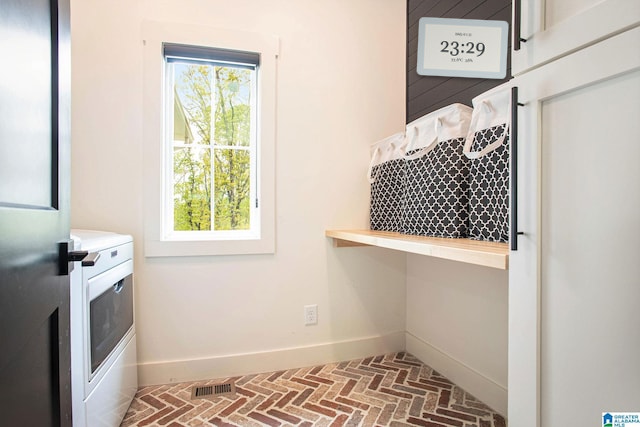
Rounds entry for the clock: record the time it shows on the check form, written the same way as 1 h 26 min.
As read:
23 h 29 min
